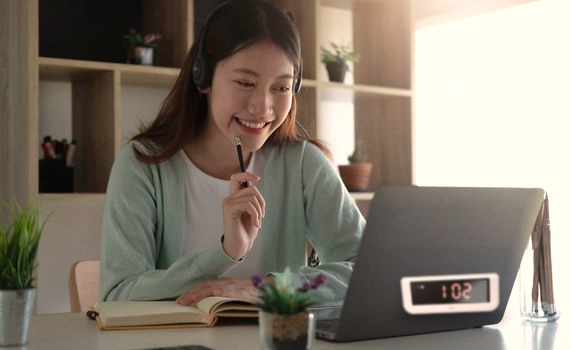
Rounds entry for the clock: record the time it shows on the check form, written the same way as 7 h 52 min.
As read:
1 h 02 min
